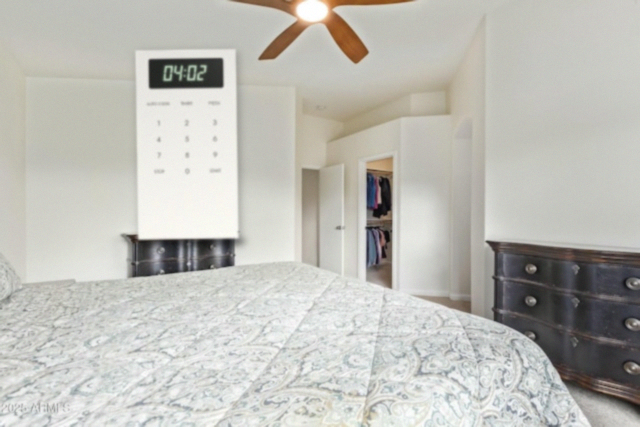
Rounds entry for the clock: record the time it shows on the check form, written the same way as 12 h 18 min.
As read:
4 h 02 min
